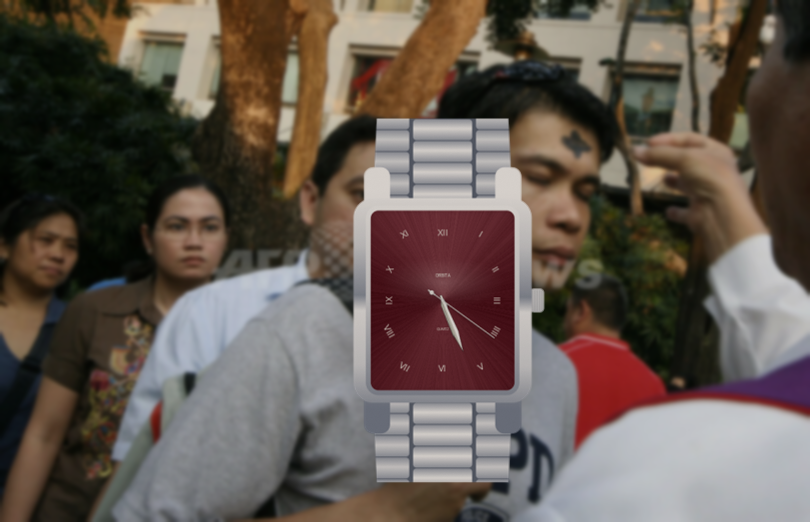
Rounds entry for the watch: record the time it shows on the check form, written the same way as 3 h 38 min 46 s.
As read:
5 h 26 min 21 s
